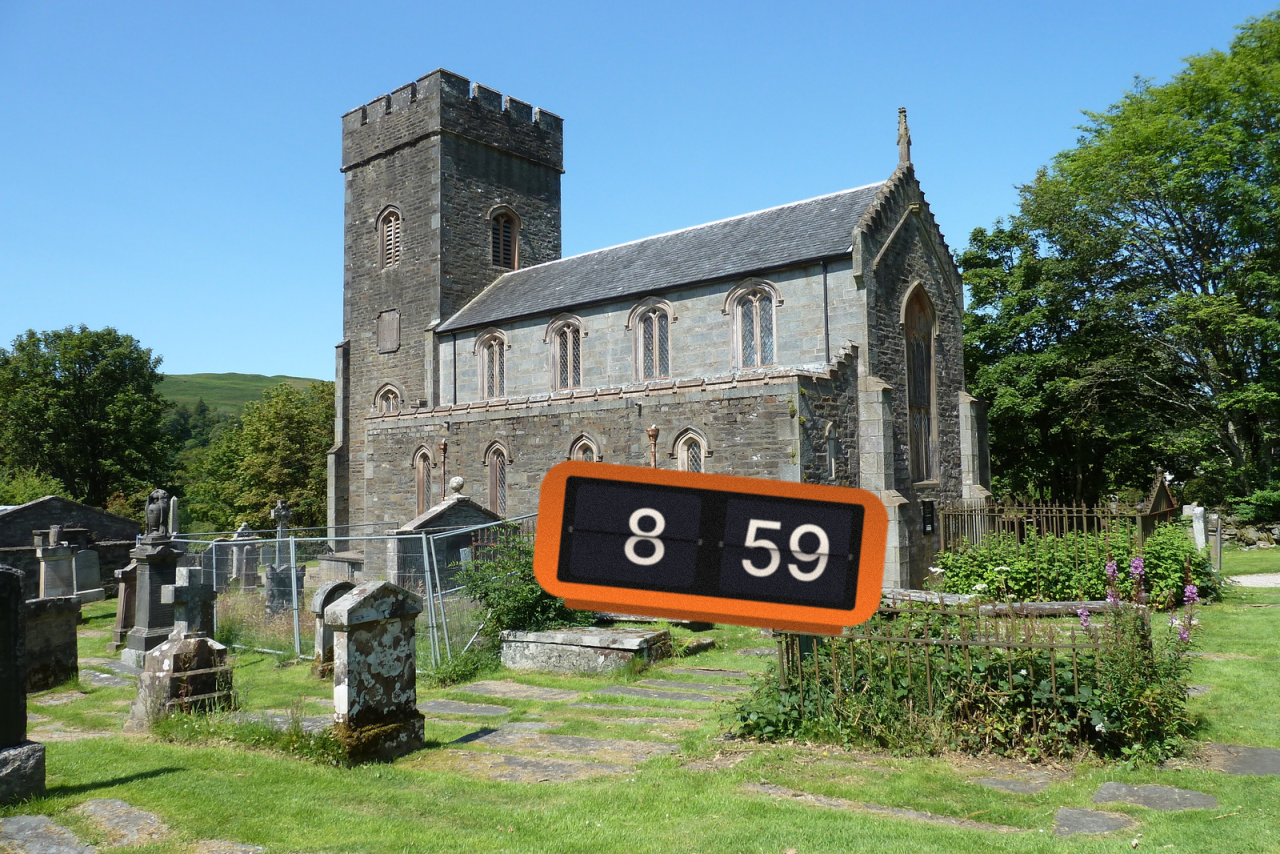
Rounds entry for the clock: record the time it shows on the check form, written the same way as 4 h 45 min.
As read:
8 h 59 min
